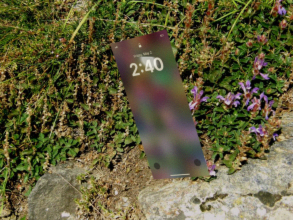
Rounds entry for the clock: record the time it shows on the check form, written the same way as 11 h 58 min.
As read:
2 h 40 min
